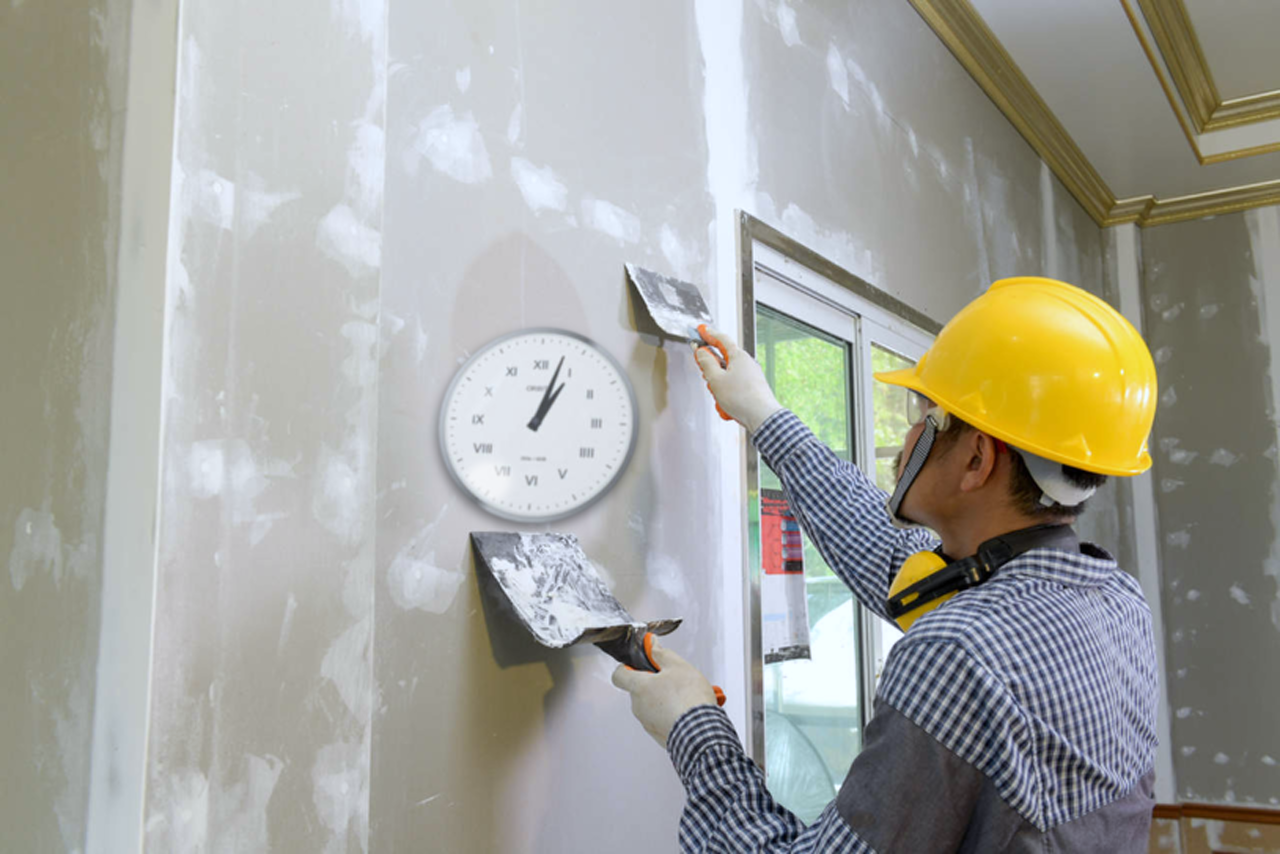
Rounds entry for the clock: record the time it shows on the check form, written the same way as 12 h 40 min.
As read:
1 h 03 min
